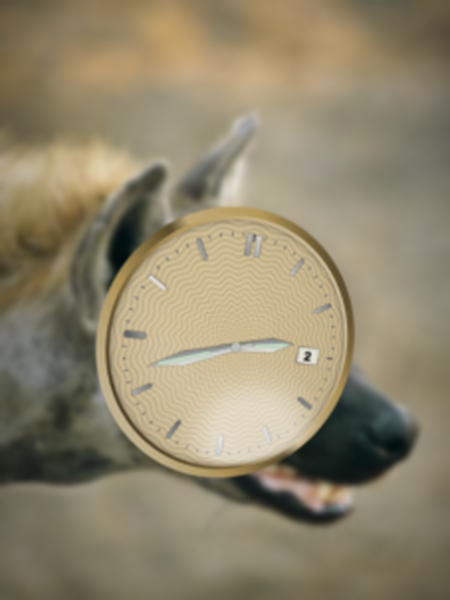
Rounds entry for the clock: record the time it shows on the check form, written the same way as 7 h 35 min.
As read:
2 h 42 min
